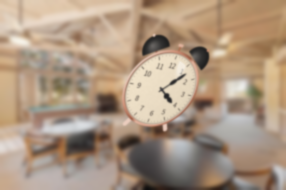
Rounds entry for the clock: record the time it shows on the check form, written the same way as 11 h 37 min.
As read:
4 h 07 min
